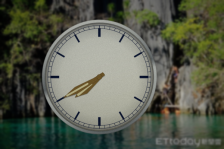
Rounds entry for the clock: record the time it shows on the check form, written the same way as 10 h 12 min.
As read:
7 h 40 min
